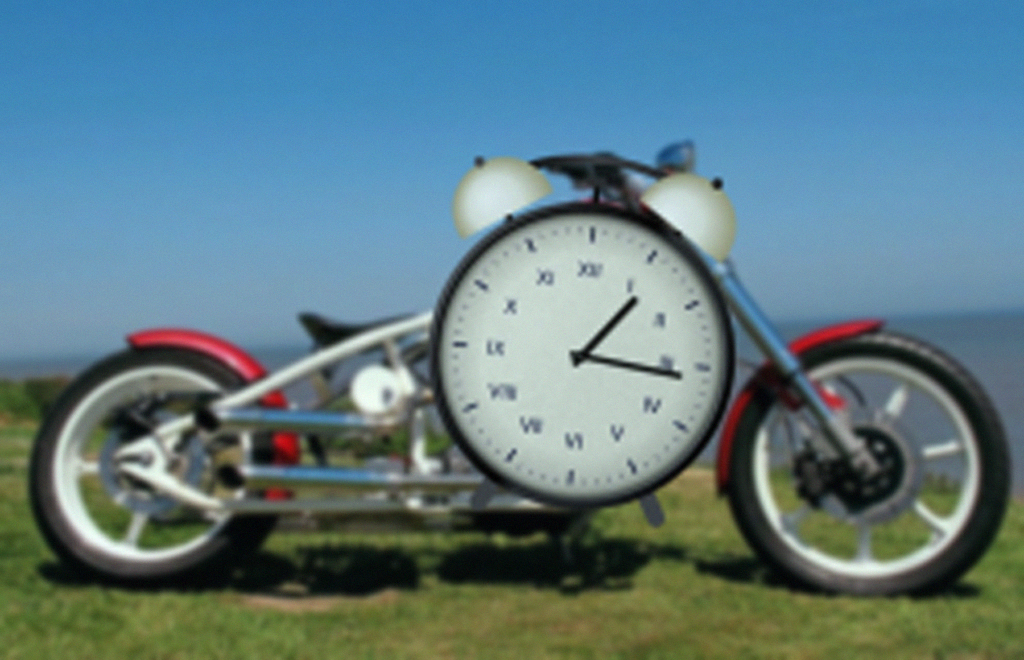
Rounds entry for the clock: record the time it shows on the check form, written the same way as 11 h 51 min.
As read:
1 h 16 min
